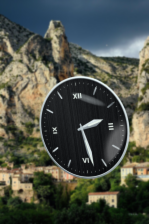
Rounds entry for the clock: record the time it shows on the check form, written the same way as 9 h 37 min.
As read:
2 h 28 min
